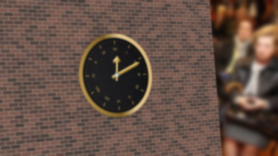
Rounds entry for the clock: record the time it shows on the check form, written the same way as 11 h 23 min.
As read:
12 h 11 min
